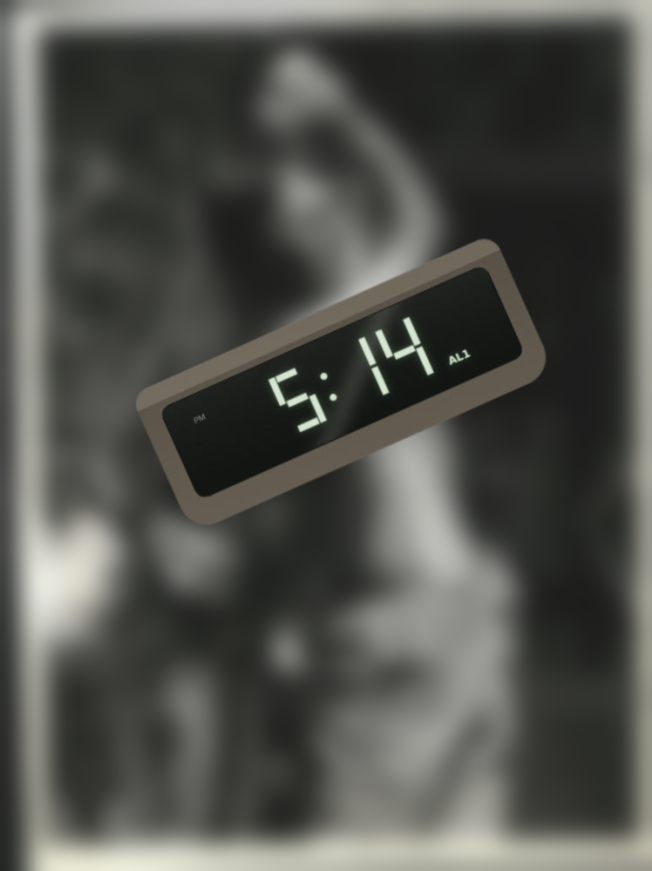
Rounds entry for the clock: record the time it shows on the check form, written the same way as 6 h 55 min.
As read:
5 h 14 min
